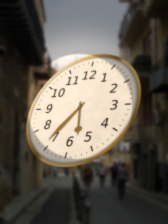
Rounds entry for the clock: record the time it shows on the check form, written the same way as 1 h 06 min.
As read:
5 h 36 min
